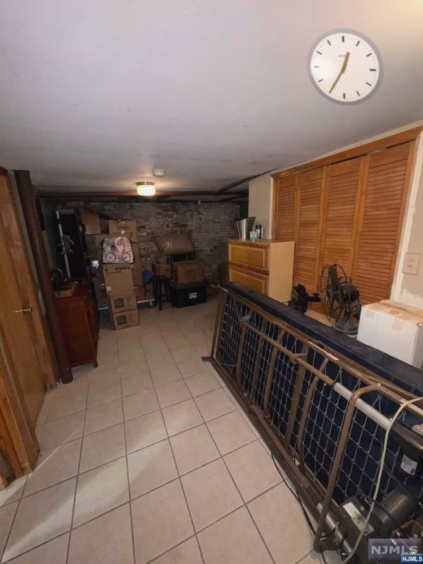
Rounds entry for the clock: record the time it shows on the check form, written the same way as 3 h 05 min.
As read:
12 h 35 min
